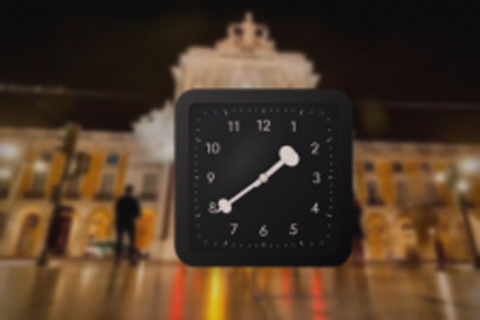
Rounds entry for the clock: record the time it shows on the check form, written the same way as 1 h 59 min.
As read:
1 h 39 min
